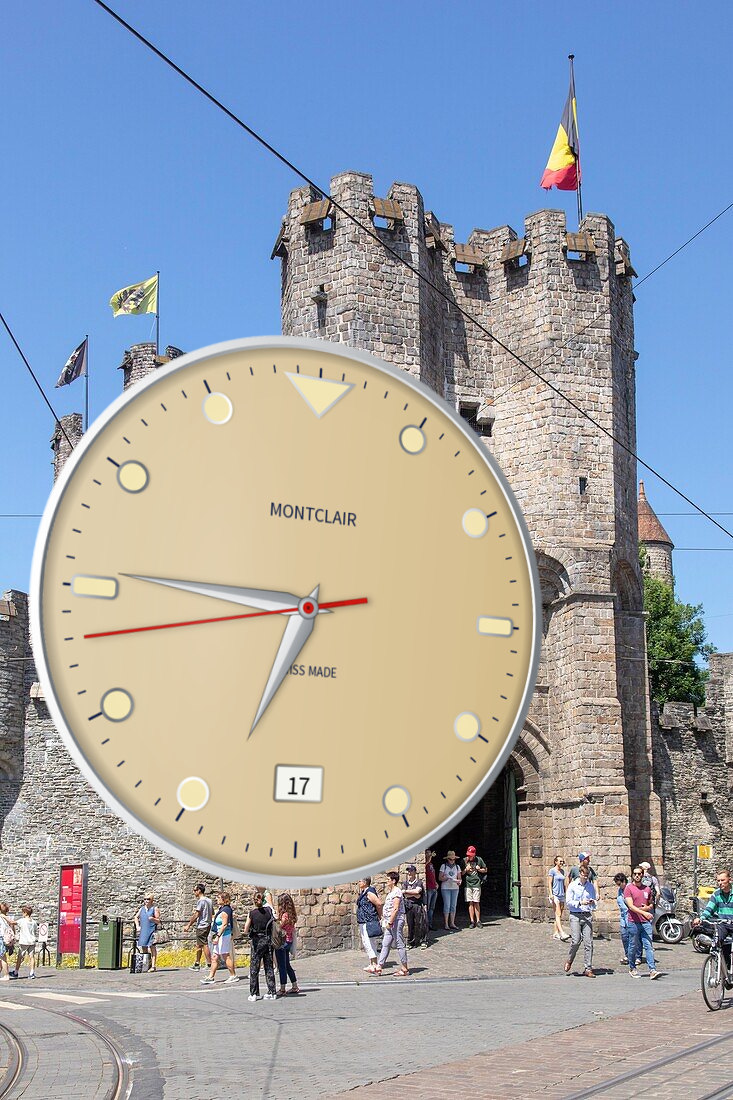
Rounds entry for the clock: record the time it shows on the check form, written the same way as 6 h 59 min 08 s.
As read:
6 h 45 min 43 s
